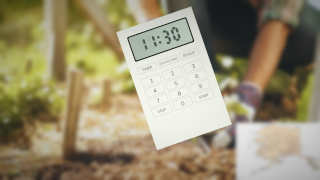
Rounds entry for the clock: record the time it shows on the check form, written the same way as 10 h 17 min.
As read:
11 h 30 min
